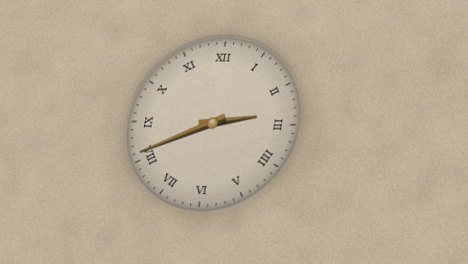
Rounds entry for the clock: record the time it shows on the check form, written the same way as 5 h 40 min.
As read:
2 h 41 min
